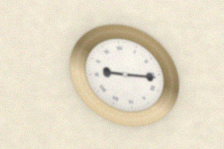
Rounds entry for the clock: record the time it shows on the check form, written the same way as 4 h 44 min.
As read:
9 h 16 min
